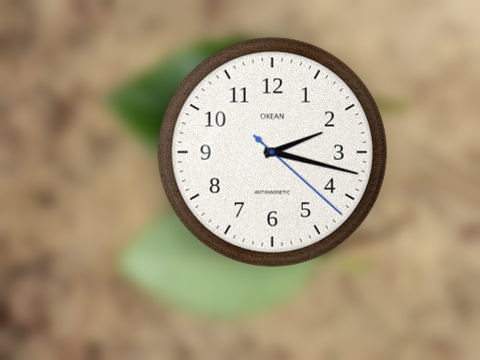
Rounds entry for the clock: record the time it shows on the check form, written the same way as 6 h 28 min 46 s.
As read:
2 h 17 min 22 s
